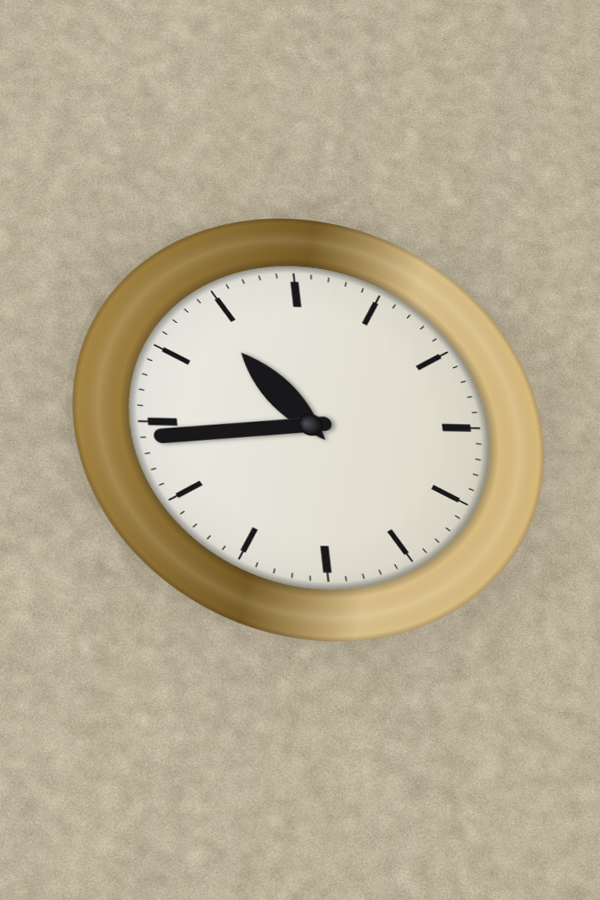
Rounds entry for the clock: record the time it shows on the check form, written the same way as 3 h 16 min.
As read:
10 h 44 min
